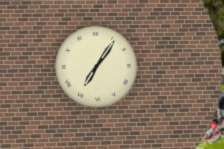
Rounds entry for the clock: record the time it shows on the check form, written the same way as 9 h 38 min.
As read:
7 h 06 min
